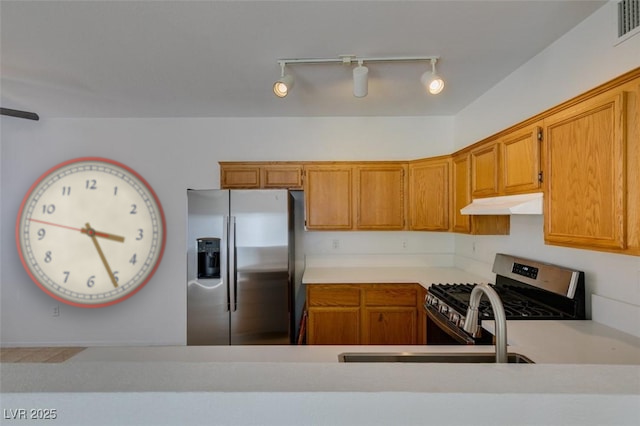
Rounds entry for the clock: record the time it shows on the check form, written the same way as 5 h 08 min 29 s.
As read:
3 h 25 min 47 s
